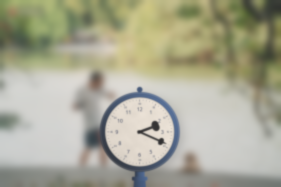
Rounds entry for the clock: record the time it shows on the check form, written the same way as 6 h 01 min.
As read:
2 h 19 min
